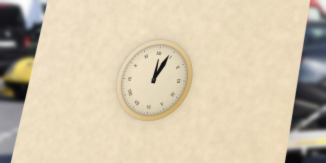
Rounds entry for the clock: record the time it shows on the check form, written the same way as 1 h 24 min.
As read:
12 h 04 min
